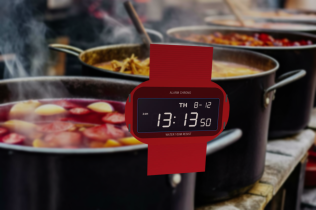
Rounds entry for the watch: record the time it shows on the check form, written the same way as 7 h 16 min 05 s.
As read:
13 h 13 min 50 s
